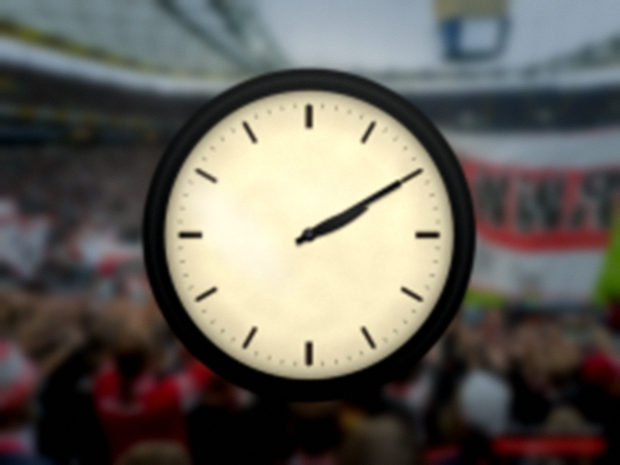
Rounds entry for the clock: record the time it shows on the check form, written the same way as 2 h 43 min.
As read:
2 h 10 min
